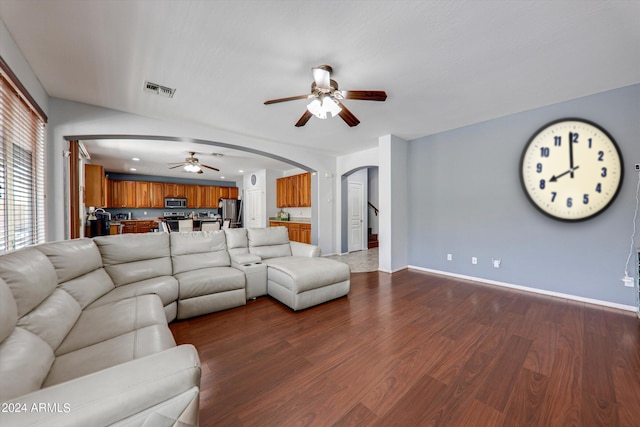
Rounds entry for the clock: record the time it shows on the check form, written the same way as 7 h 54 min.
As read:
7 h 59 min
